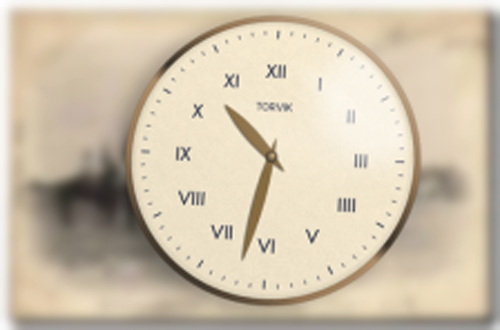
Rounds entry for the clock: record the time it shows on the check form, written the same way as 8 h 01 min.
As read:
10 h 32 min
